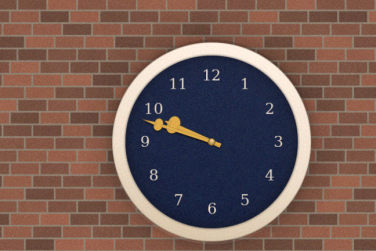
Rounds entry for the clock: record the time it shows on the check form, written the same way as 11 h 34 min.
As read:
9 h 48 min
